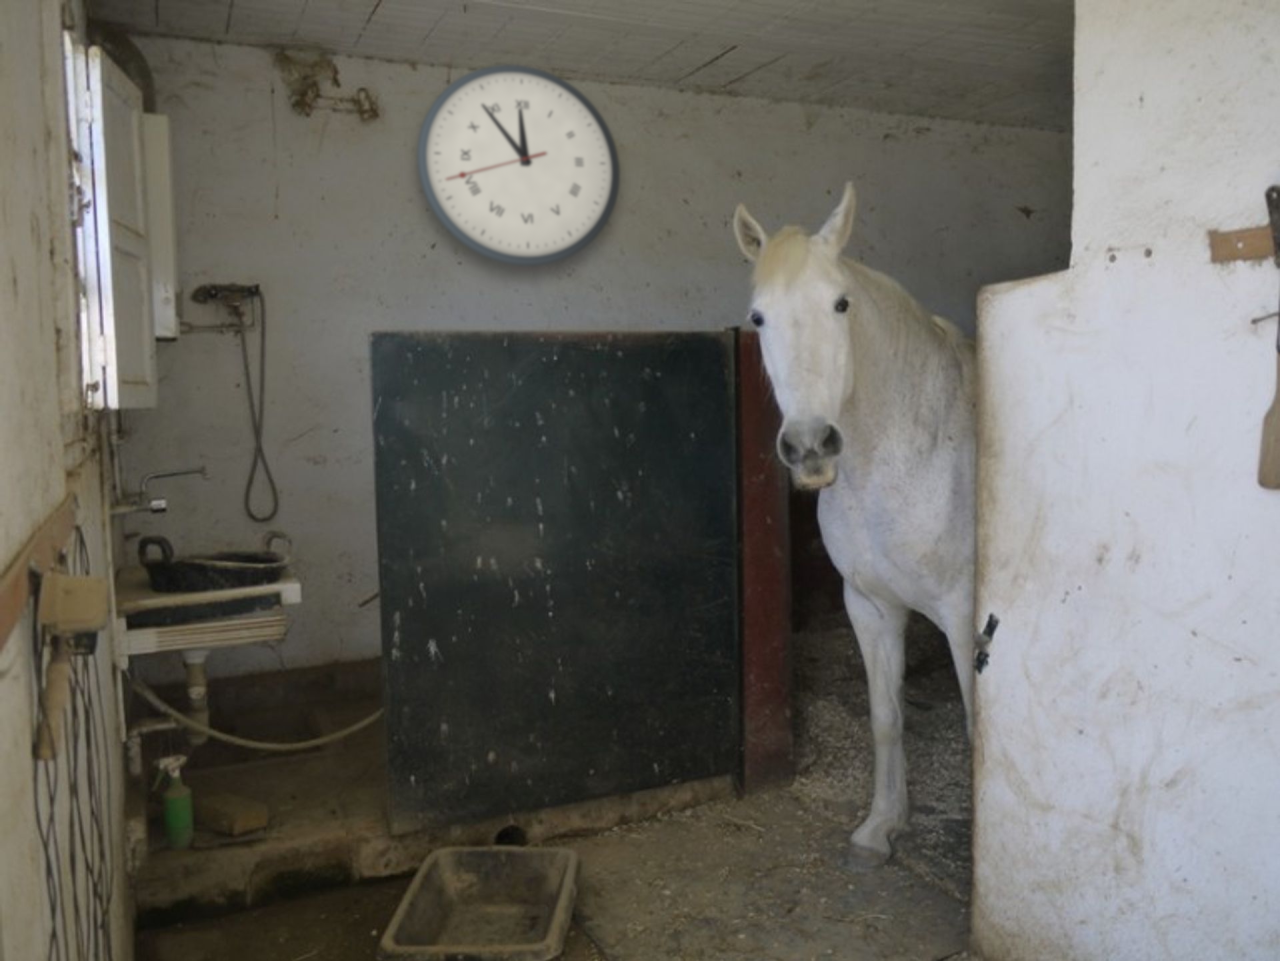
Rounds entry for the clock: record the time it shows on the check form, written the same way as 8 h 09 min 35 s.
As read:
11 h 53 min 42 s
